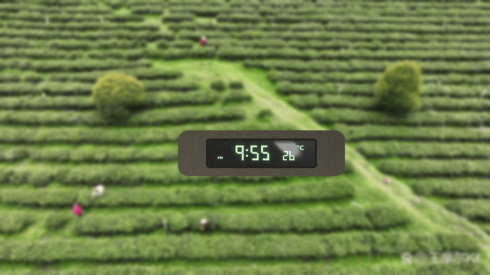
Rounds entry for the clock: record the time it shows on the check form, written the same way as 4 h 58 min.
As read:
9 h 55 min
